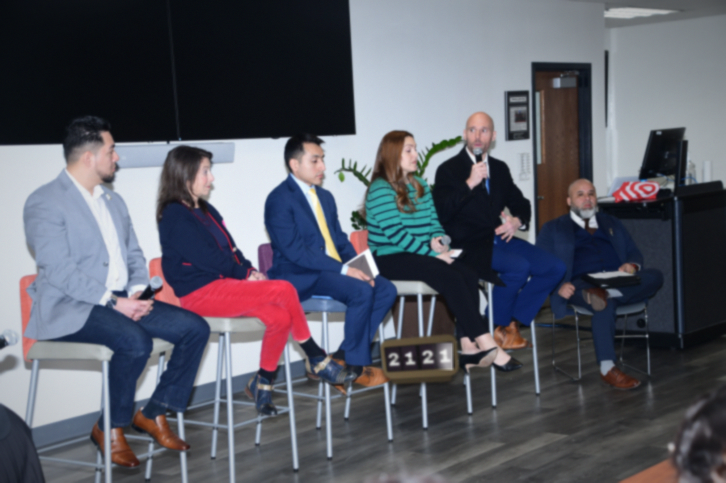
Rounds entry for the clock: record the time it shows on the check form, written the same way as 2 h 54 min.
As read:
21 h 21 min
